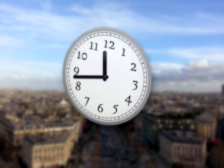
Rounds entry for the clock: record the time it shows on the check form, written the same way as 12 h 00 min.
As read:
11 h 43 min
